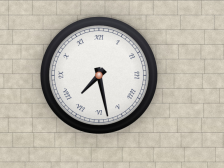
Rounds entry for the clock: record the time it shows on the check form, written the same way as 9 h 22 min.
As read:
7 h 28 min
